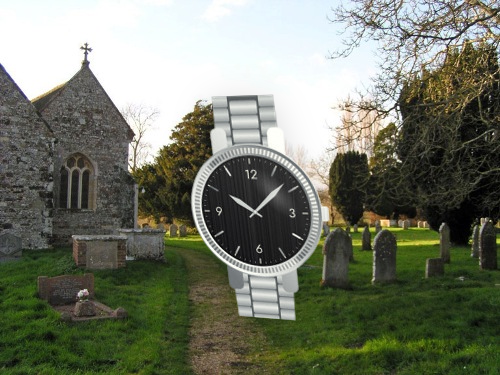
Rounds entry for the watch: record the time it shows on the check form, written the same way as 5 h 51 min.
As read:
10 h 08 min
